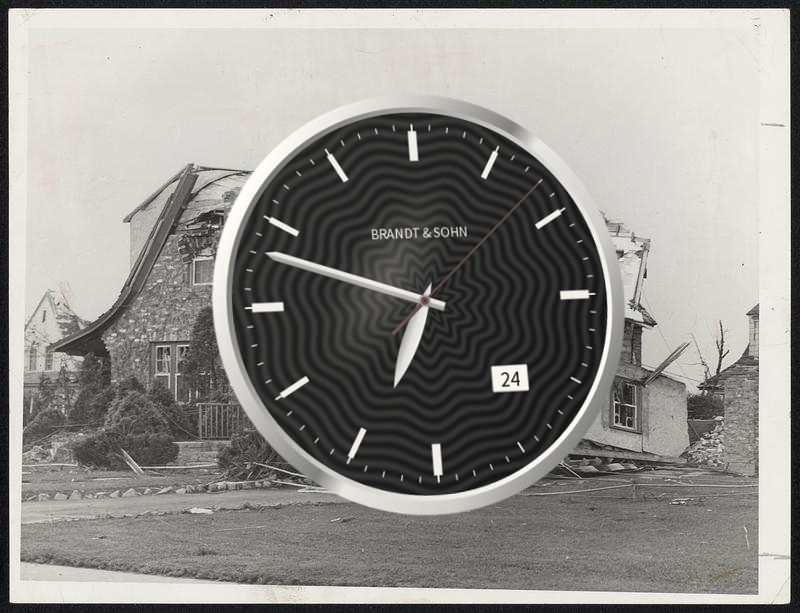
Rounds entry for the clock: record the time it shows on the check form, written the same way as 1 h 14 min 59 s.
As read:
6 h 48 min 08 s
